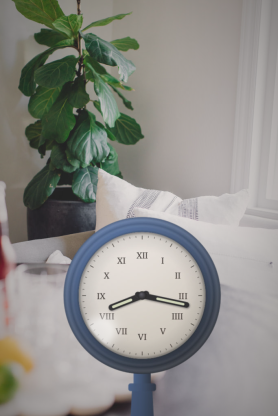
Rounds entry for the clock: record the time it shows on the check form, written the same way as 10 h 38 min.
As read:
8 h 17 min
